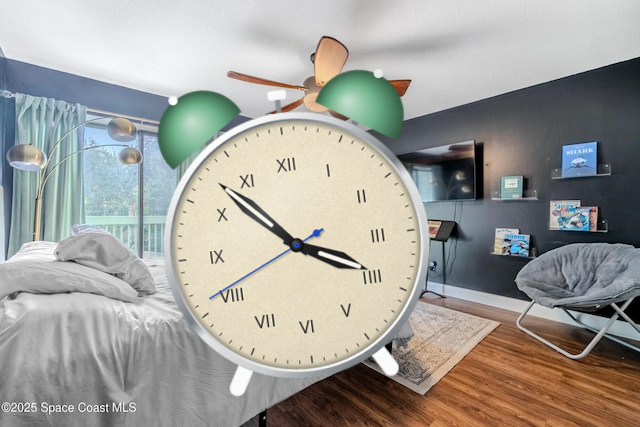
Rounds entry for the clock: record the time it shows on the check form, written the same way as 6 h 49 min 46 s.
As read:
3 h 52 min 41 s
